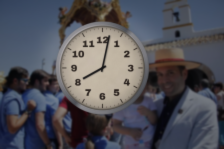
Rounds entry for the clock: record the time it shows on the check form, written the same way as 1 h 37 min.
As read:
8 h 02 min
